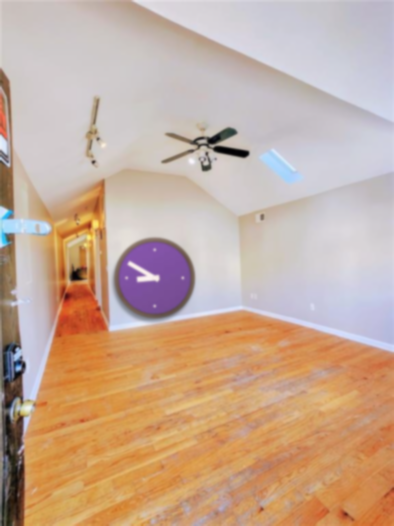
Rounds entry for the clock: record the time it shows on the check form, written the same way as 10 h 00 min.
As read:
8 h 50 min
